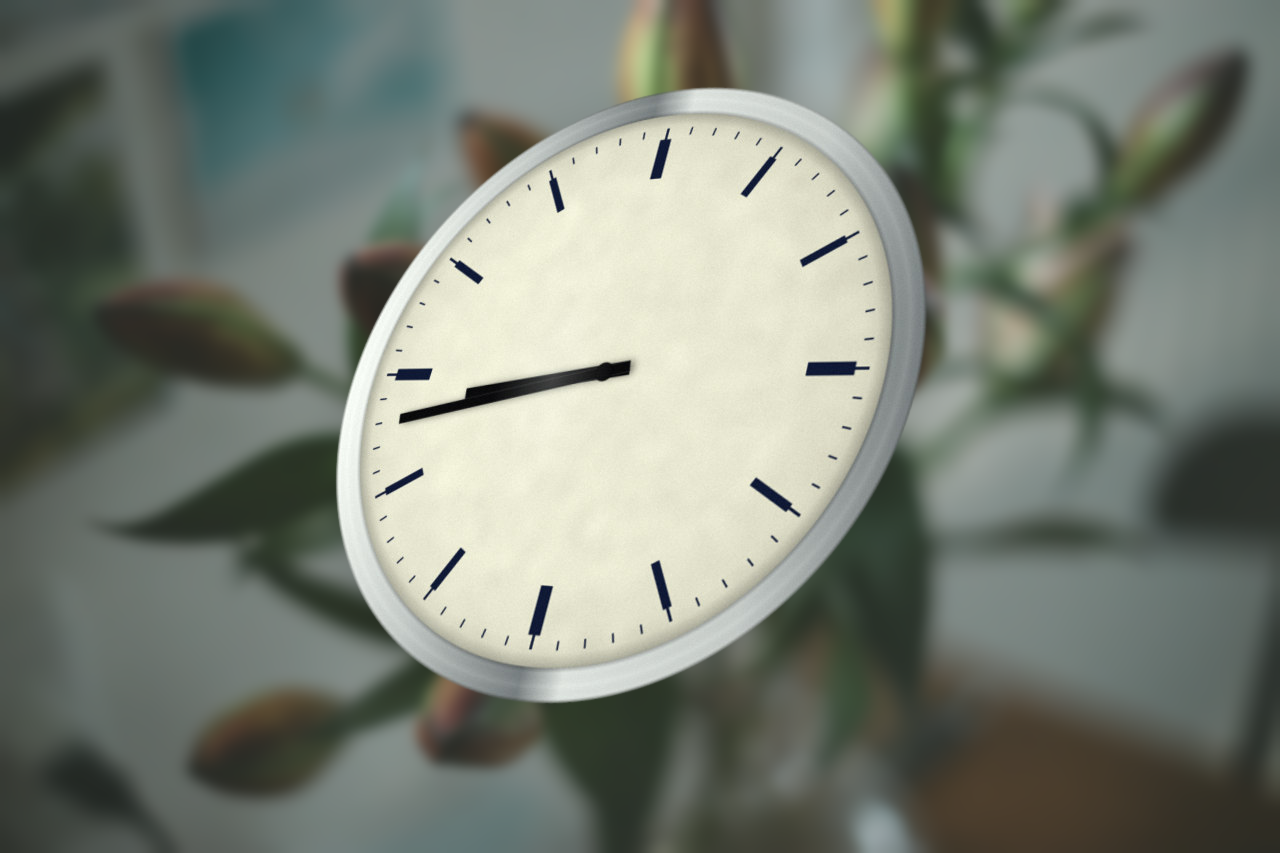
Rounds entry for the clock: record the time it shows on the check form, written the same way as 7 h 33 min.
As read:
8 h 43 min
